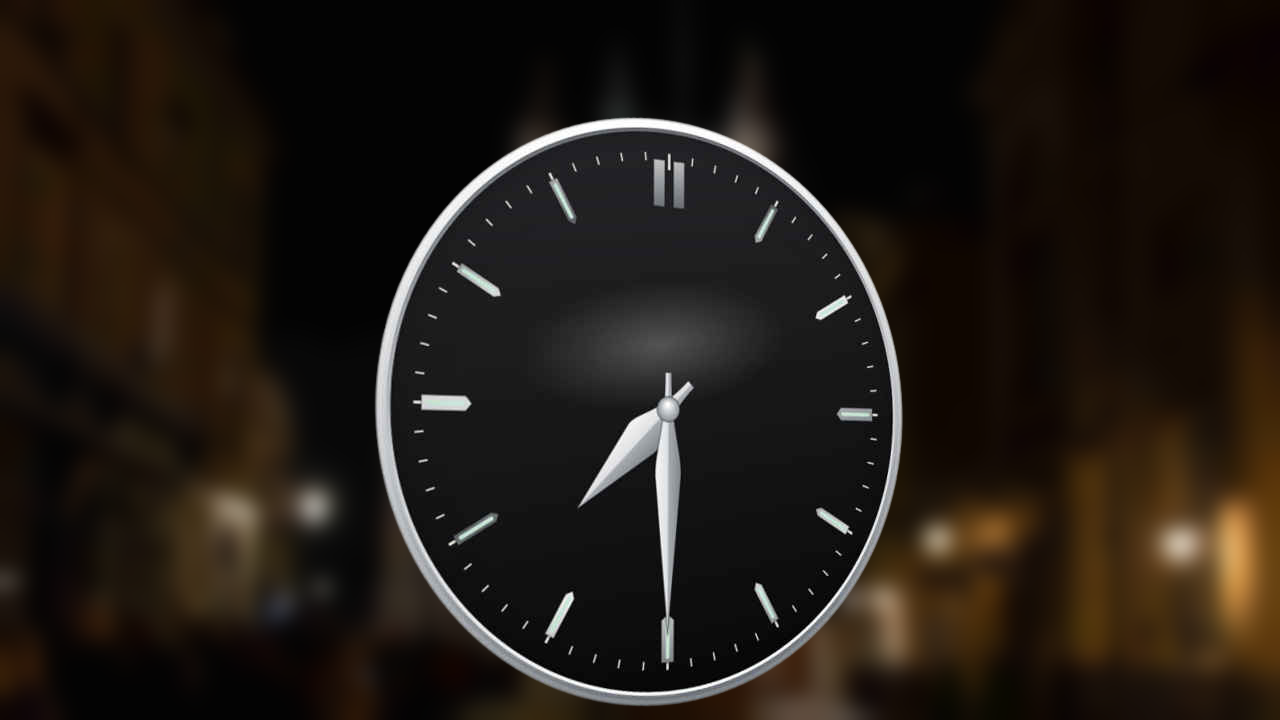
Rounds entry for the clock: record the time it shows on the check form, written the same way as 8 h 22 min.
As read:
7 h 30 min
